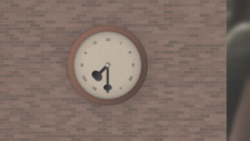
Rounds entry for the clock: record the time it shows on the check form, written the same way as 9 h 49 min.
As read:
7 h 30 min
